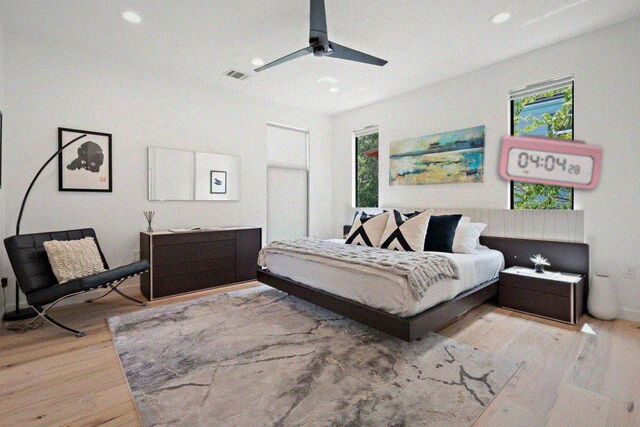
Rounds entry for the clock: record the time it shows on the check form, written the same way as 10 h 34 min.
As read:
4 h 04 min
